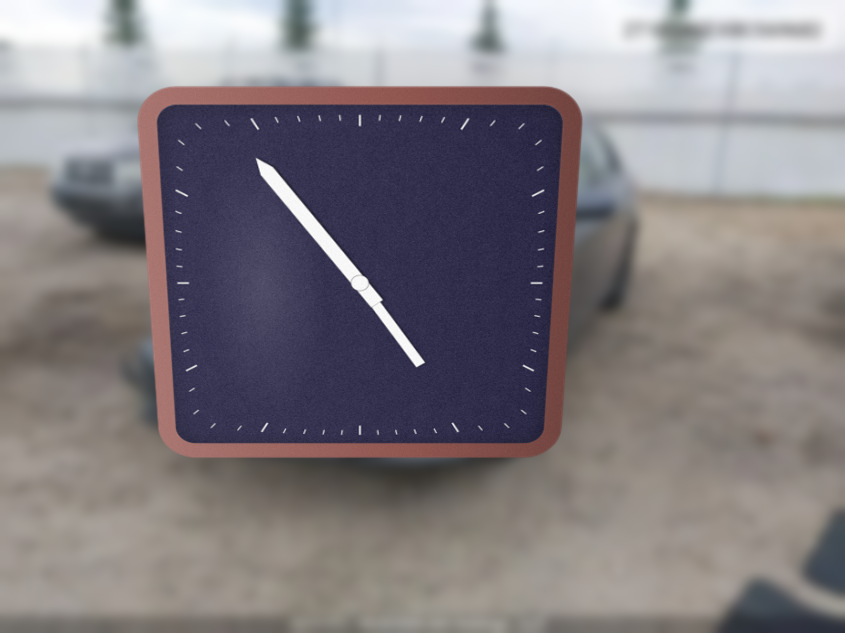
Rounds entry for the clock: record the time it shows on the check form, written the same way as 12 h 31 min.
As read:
4 h 54 min
